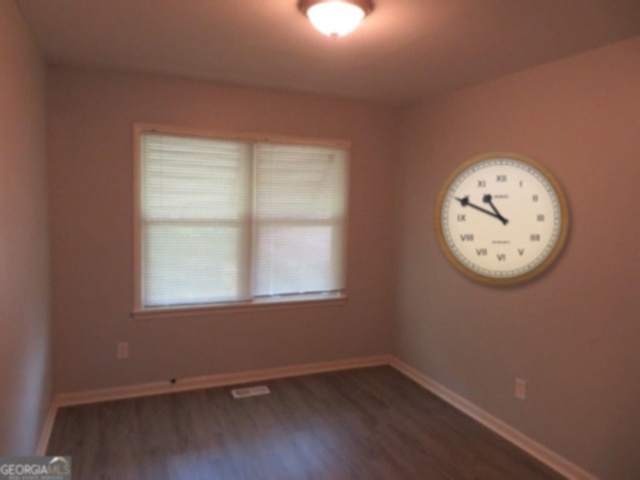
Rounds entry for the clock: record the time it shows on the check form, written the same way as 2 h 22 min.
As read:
10 h 49 min
